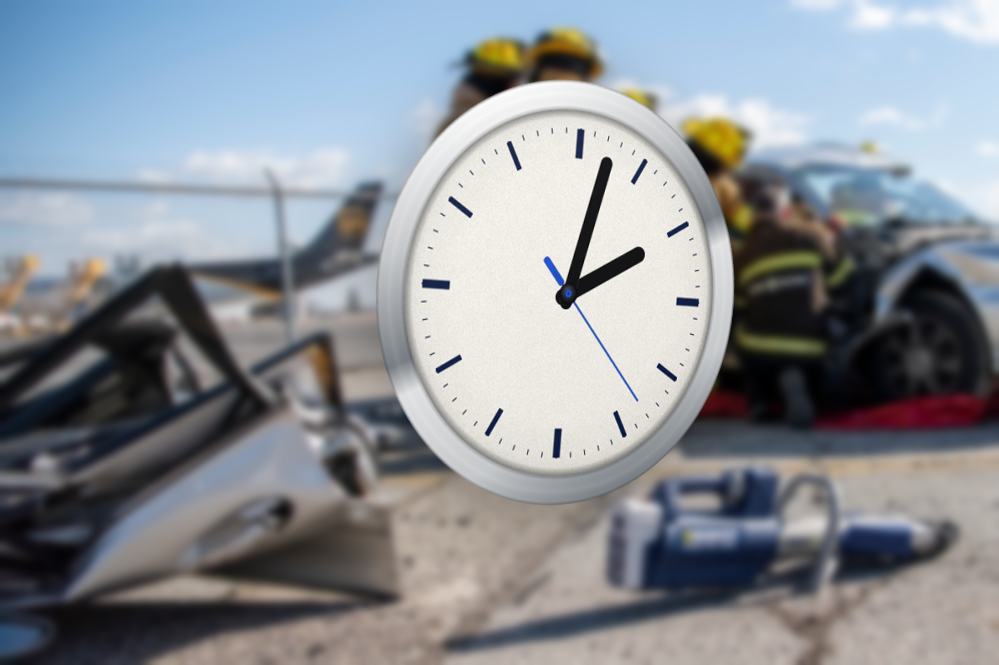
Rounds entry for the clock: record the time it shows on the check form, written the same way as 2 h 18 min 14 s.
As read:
2 h 02 min 23 s
